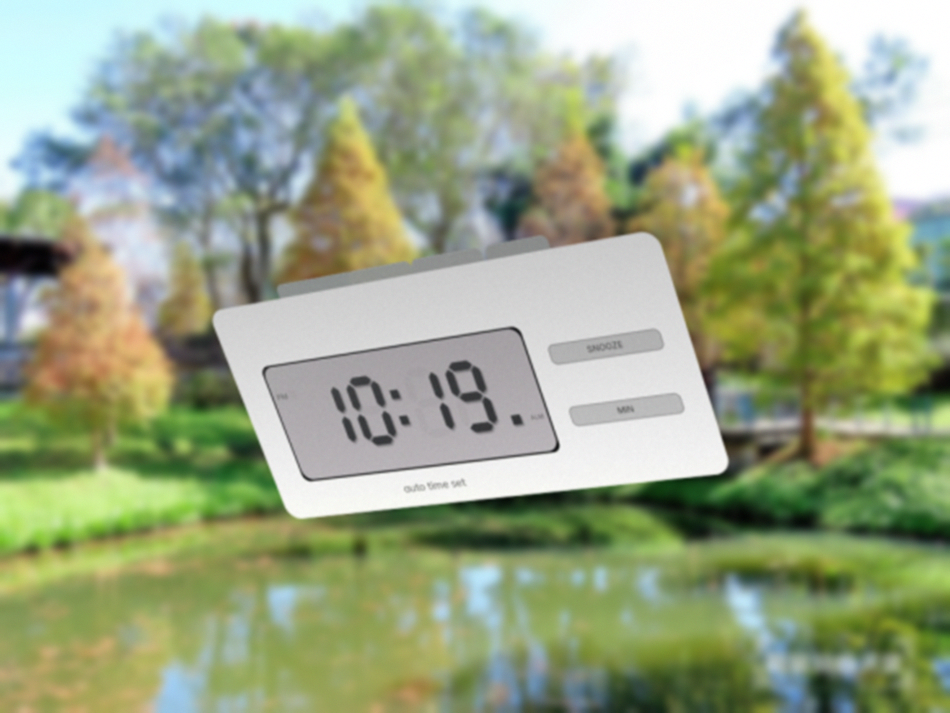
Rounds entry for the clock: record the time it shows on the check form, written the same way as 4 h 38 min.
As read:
10 h 19 min
